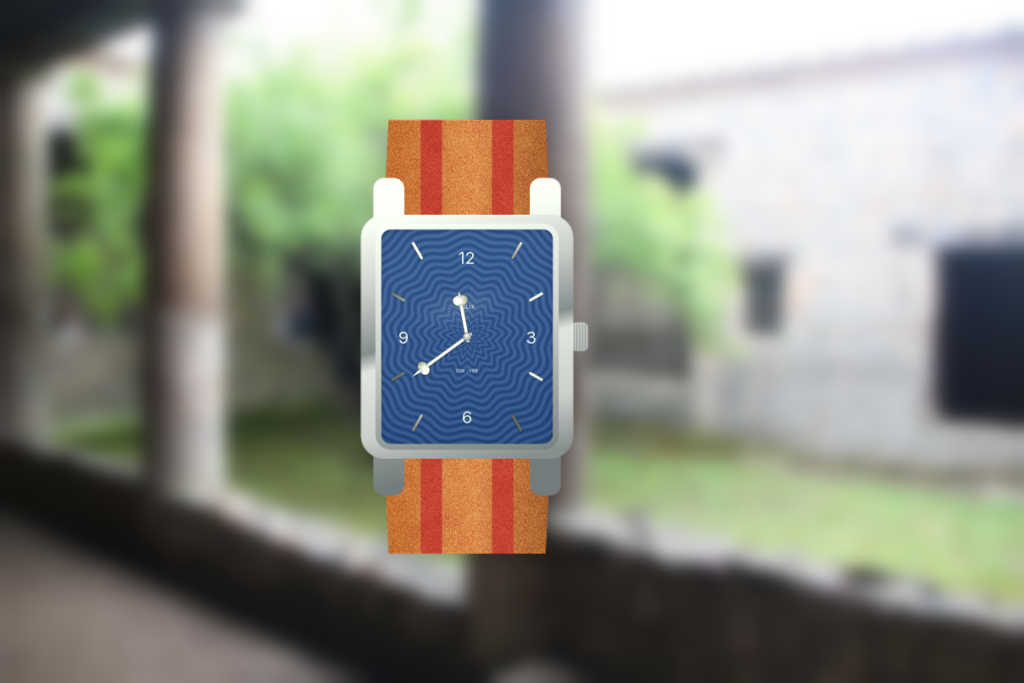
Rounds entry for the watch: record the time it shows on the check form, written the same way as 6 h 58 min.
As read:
11 h 39 min
